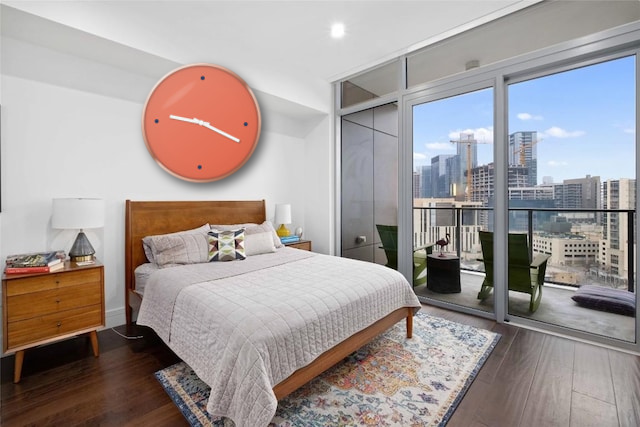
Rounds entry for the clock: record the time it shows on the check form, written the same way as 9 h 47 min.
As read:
9 h 19 min
